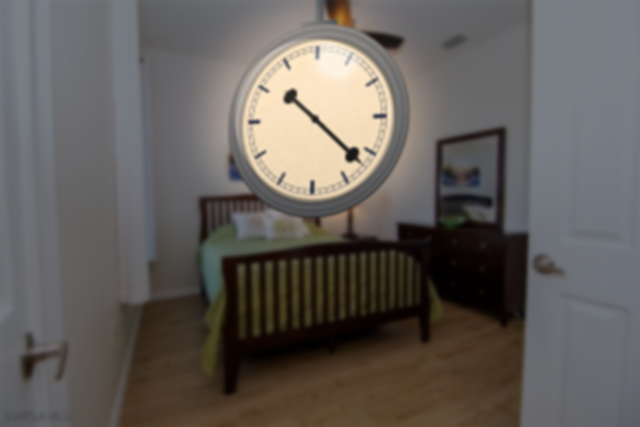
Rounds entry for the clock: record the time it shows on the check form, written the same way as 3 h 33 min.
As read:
10 h 22 min
